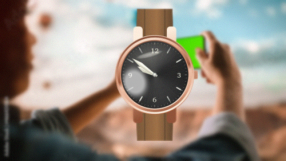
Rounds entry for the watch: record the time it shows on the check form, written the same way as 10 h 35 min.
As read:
9 h 51 min
